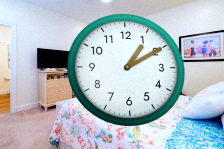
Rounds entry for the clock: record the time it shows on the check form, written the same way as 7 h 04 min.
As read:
1 h 10 min
